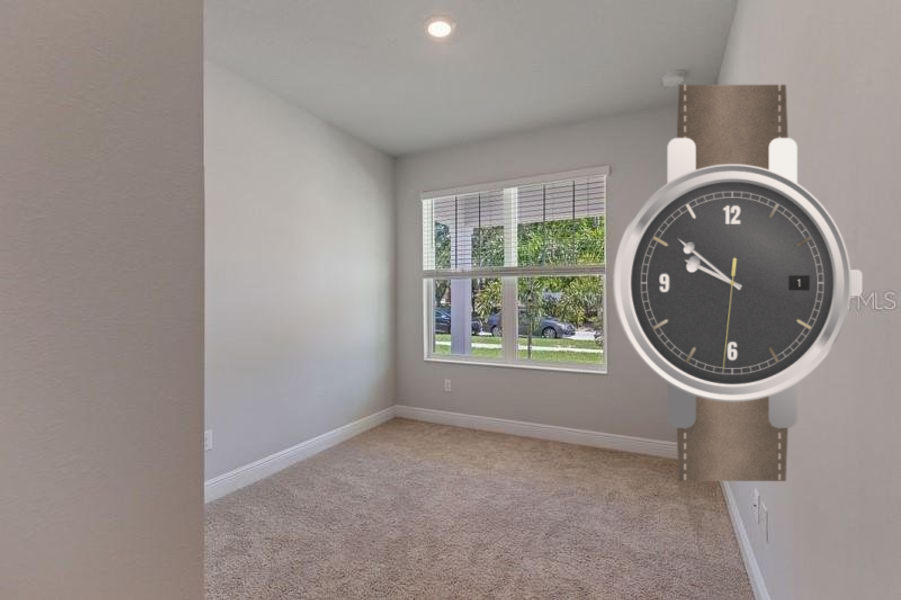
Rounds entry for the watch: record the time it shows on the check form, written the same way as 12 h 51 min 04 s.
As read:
9 h 51 min 31 s
